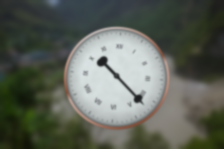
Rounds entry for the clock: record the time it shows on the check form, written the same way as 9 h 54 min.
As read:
10 h 22 min
